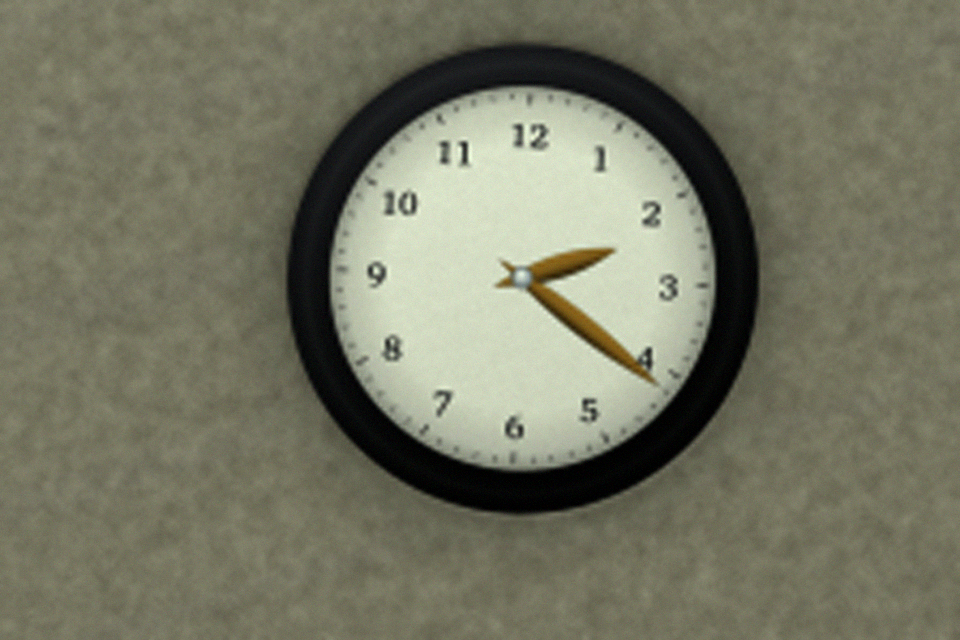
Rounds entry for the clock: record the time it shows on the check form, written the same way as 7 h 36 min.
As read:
2 h 21 min
